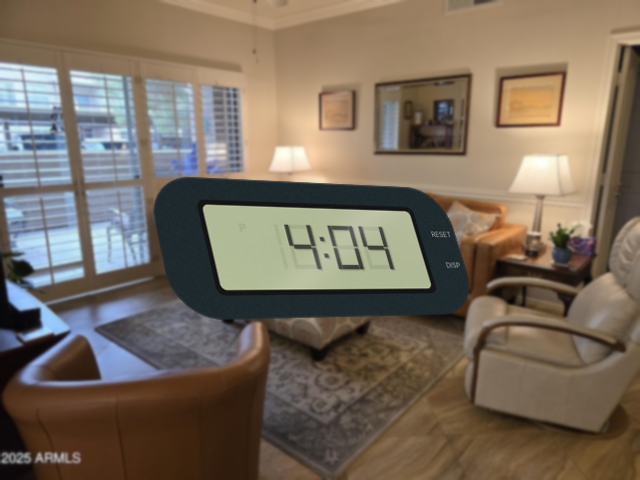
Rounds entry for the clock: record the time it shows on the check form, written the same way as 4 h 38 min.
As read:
4 h 04 min
